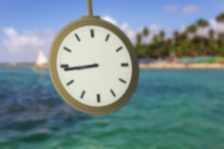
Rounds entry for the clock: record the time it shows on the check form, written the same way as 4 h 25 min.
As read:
8 h 44 min
